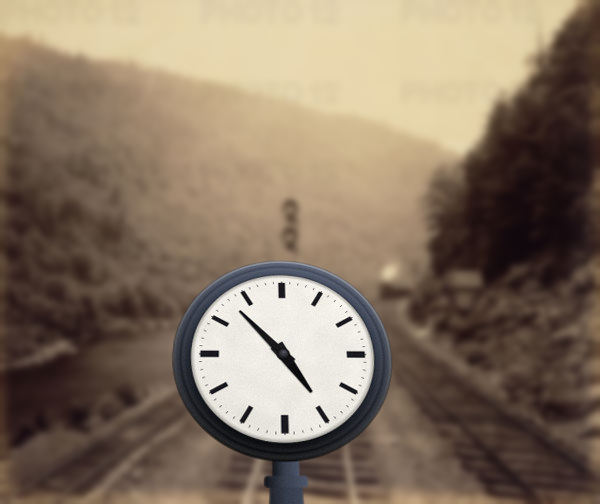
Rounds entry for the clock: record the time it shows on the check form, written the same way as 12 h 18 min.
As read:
4 h 53 min
